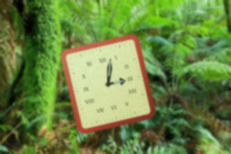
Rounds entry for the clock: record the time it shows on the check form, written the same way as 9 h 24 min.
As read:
3 h 03 min
